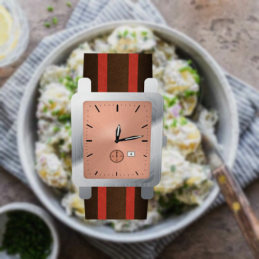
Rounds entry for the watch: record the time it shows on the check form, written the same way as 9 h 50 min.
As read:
12 h 13 min
